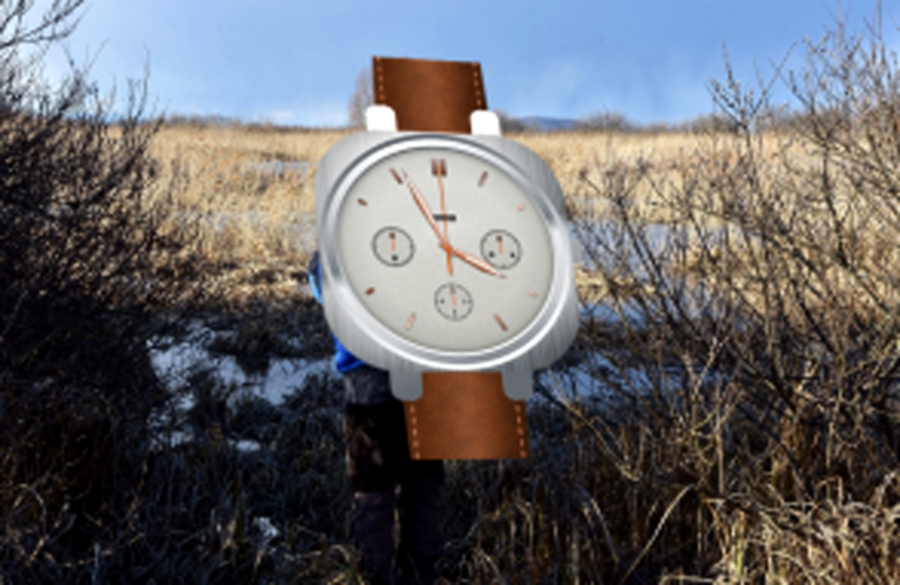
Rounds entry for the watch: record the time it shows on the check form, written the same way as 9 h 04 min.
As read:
3 h 56 min
